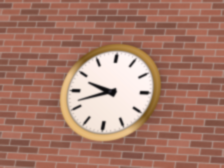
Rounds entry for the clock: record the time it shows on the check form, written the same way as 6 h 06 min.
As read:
9 h 42 min
